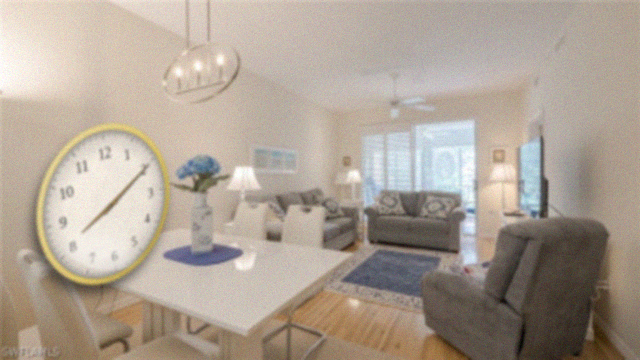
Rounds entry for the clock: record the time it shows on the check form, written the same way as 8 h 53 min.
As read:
8 h 10 min
